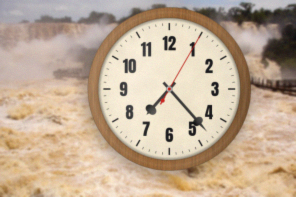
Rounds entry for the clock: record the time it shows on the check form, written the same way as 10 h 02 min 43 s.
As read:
7 h 23 min 05 s
